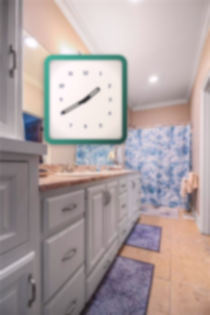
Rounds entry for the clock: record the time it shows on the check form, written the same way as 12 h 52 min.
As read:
1 h 40 min
